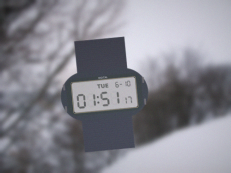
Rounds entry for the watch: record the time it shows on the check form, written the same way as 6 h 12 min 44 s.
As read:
1 h 51 min 17 s
